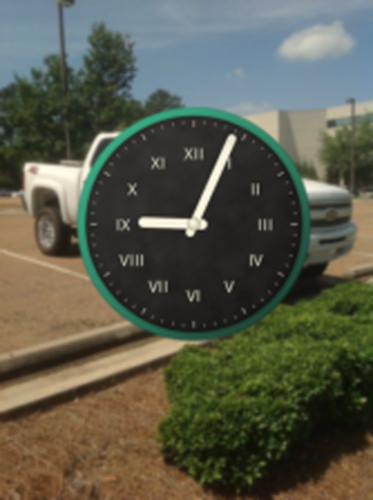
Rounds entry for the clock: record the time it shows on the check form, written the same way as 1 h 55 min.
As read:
9 h 04 min
